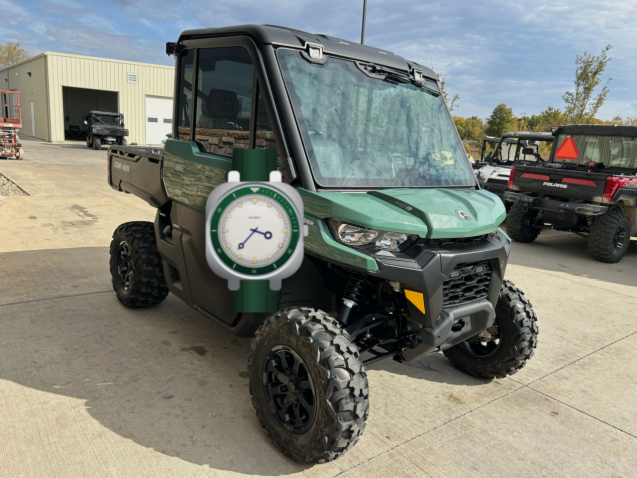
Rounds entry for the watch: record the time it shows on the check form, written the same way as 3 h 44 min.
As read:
3 h 37 min
